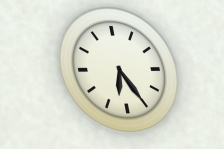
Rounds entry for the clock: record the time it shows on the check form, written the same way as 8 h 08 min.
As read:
6 h 25 min
